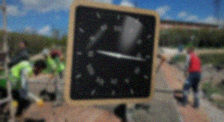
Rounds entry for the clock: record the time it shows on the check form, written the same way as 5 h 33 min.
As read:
9 h 16 min
